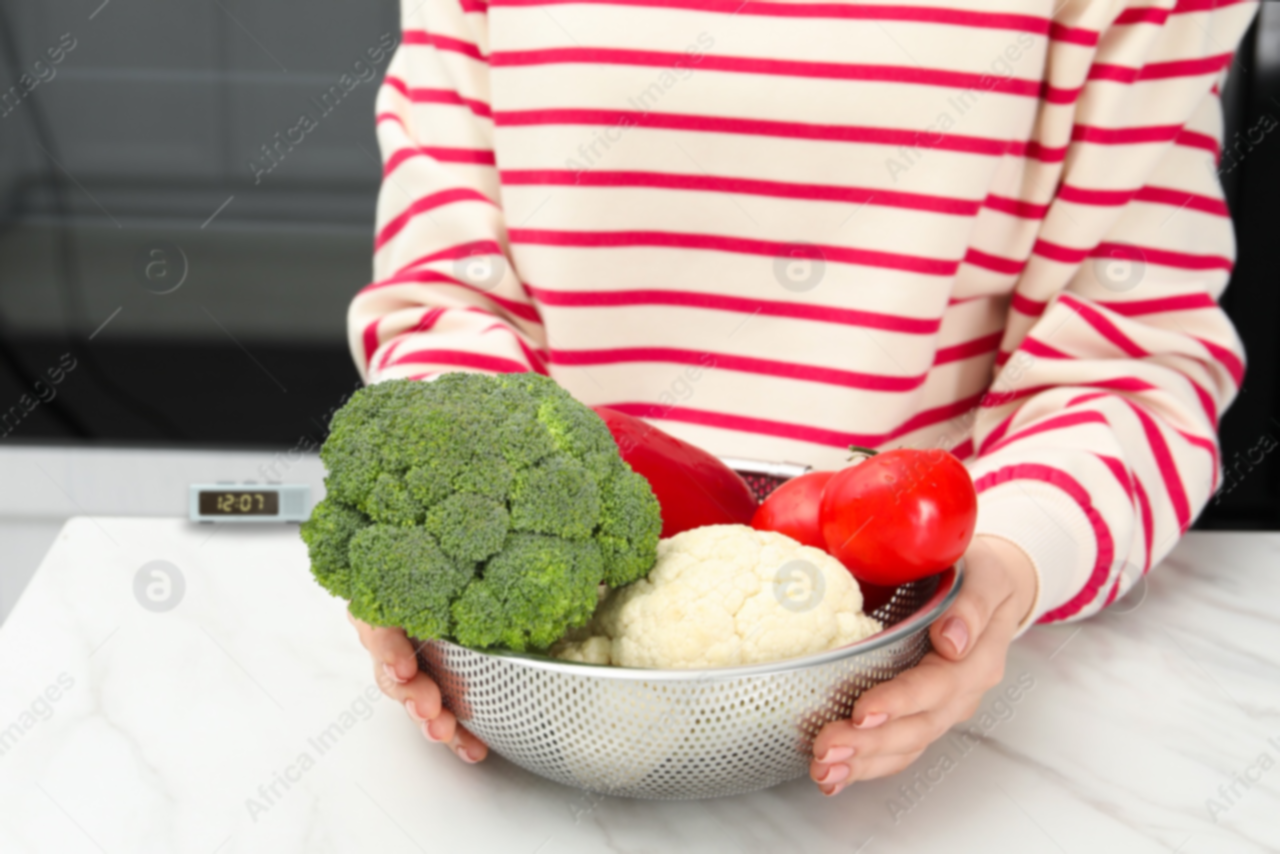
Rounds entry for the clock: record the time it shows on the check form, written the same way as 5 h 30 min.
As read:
12 h 07 min
